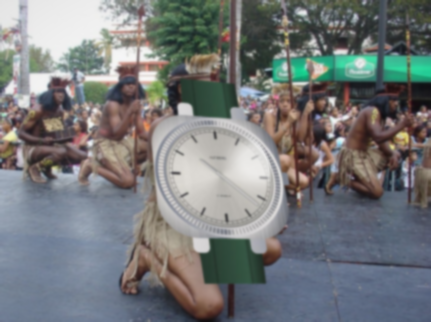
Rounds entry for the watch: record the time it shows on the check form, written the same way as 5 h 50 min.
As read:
10 h 22 min
